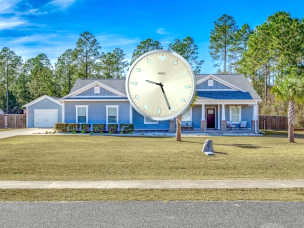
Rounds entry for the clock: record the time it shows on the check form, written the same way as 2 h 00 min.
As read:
9 h 26 min
